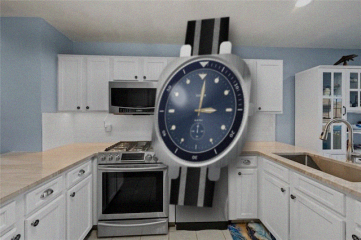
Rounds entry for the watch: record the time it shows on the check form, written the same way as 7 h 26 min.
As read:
3 h 01 min
